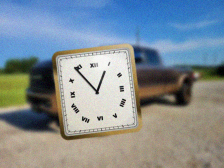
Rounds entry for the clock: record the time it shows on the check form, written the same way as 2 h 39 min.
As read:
12 h 54 min
